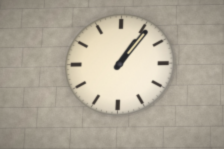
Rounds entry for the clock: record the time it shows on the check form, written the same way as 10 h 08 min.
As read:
1 h 06 min
